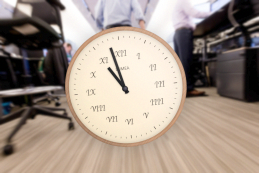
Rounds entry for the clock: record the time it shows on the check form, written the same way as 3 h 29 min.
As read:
10 h 58 min
